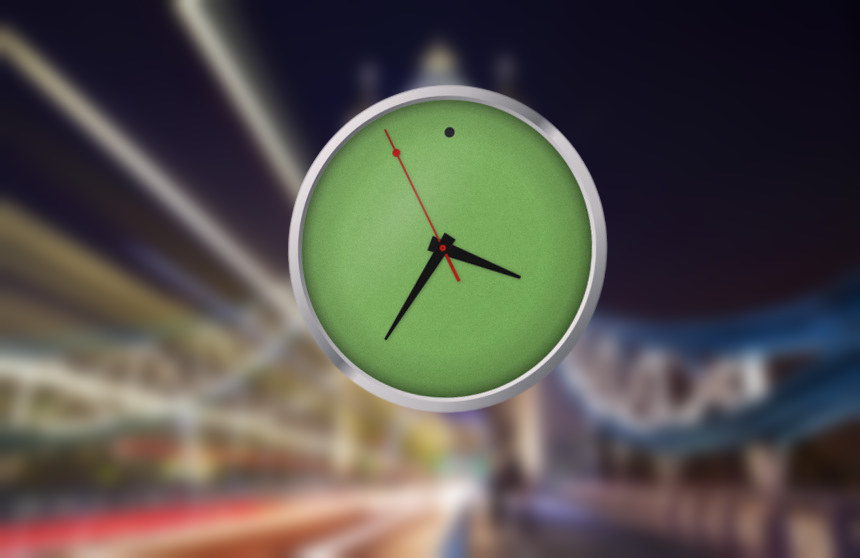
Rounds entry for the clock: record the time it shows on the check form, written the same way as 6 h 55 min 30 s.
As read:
3 h 34 min 55 s
